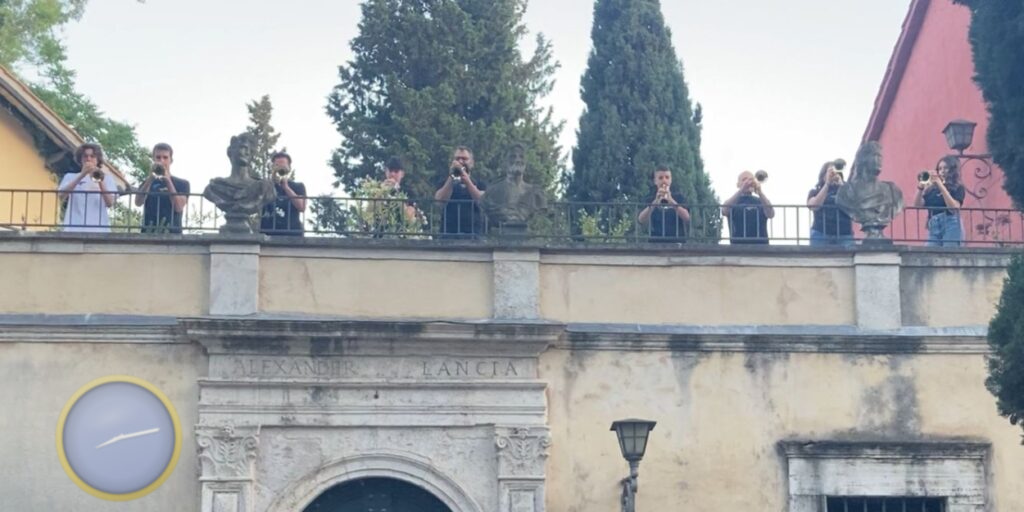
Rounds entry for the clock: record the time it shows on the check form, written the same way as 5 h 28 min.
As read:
8 h 13 min
